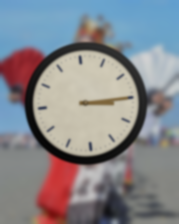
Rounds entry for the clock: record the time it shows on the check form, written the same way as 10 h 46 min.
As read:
3 h 15 min
